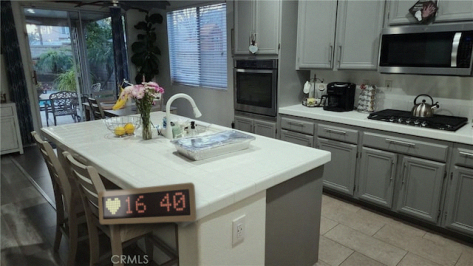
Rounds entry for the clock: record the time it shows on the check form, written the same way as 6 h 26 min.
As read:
16 h 40 min
